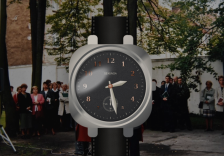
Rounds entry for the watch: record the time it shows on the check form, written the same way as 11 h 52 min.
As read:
2 h 28 min
